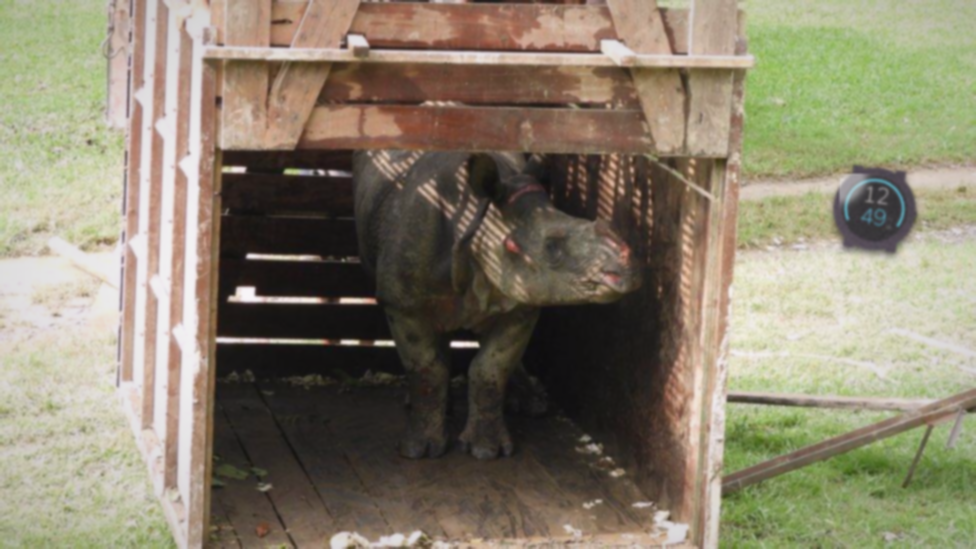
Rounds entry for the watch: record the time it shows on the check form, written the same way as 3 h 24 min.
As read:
12 h 49 min
